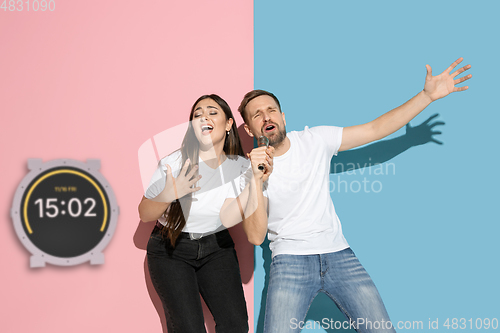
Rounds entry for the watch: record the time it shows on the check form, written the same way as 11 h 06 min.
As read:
15 h 02 min
